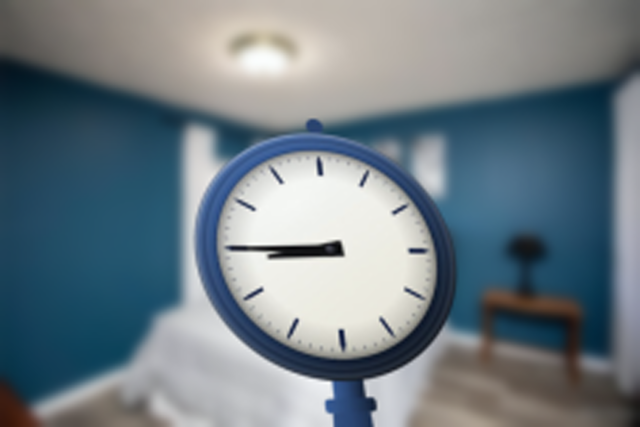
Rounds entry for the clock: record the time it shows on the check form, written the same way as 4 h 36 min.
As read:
8 h 45 min
